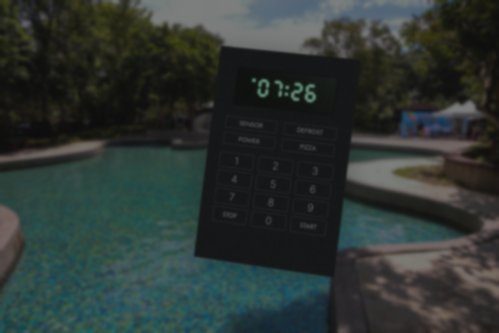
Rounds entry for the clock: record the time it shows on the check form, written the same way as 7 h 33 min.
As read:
7 h 26 min
